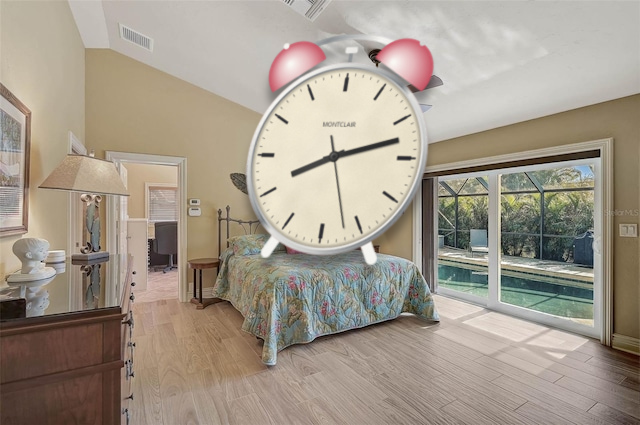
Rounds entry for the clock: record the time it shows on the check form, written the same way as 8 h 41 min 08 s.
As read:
8 h 12 min 27 s
